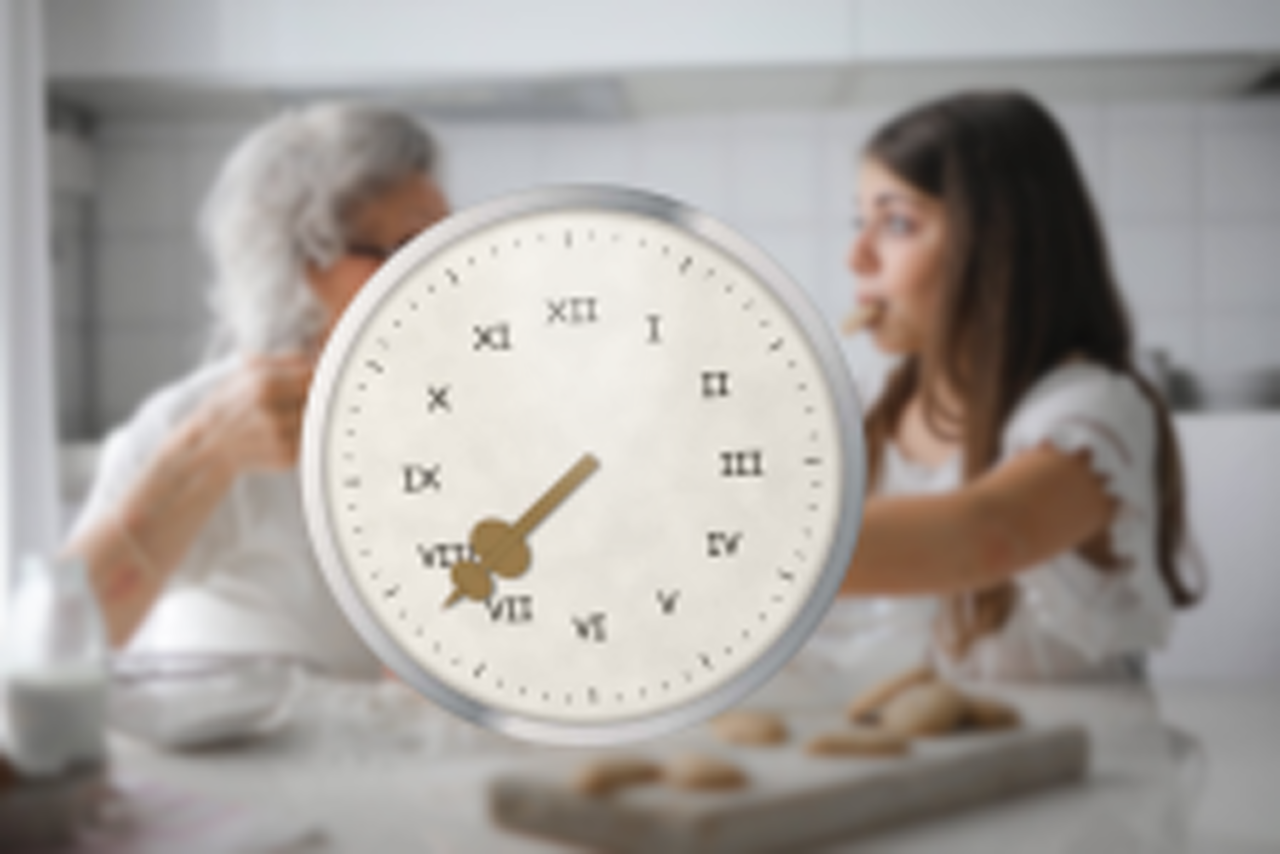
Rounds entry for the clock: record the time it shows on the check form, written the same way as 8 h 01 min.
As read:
7 h 38 min
